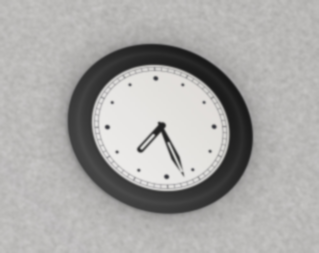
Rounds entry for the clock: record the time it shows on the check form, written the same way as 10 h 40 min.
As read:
7 h 27 min
